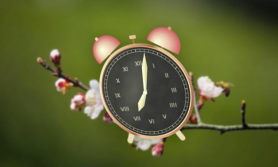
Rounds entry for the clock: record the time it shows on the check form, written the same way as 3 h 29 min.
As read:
7 h 02 min
